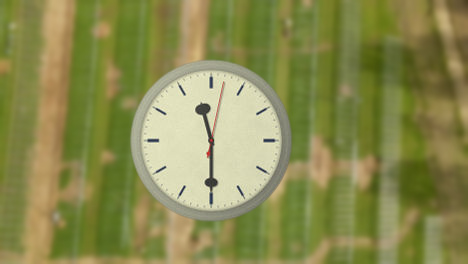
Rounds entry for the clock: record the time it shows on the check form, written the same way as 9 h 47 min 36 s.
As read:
11 h 30 min 02 s
